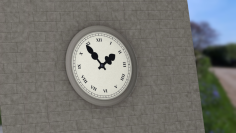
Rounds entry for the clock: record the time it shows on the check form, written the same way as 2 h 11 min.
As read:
1 h 54 min
